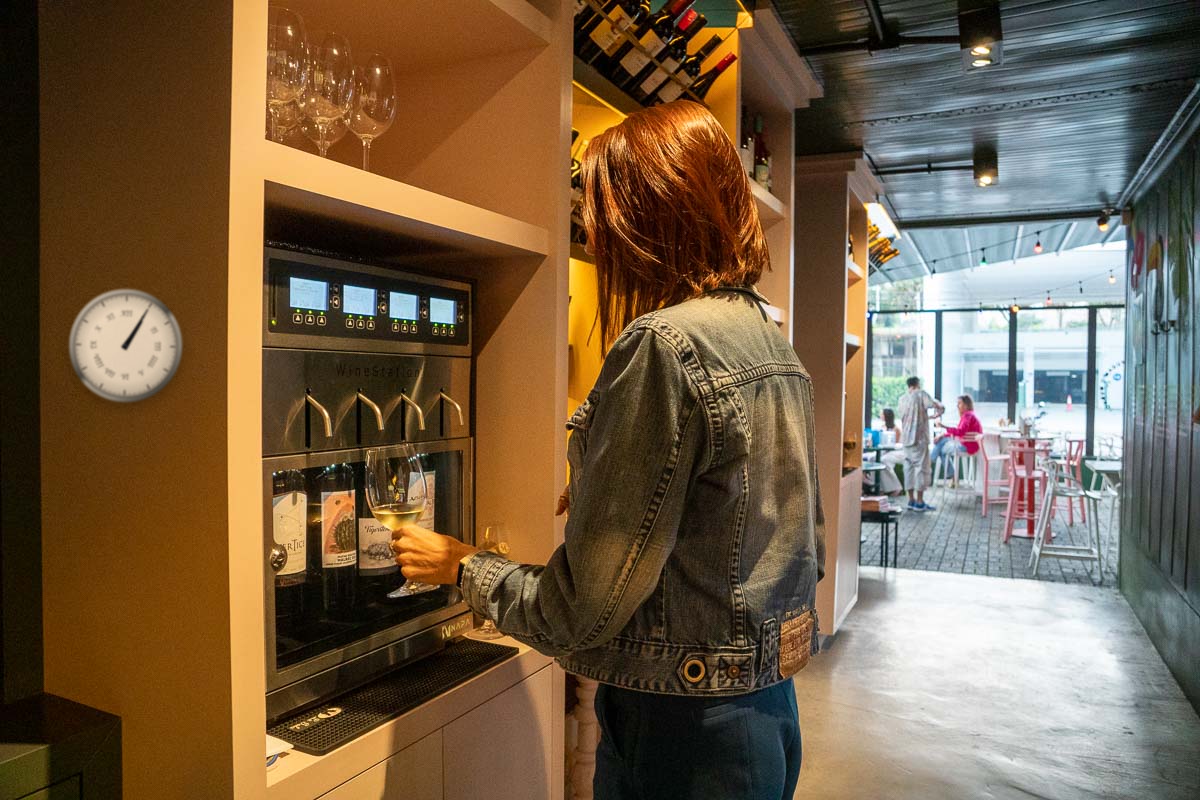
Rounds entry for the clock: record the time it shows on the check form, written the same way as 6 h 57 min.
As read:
1 h 05 min
